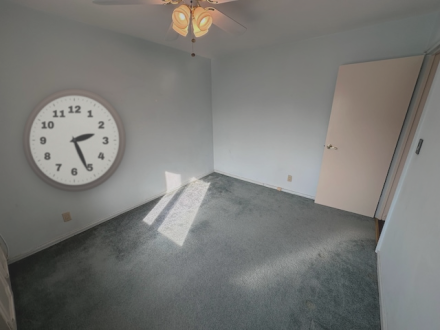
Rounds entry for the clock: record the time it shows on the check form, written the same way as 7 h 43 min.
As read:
2 h 26 min
